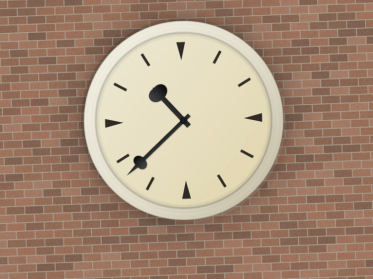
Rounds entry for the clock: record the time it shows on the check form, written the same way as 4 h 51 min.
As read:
10 h 38 min
